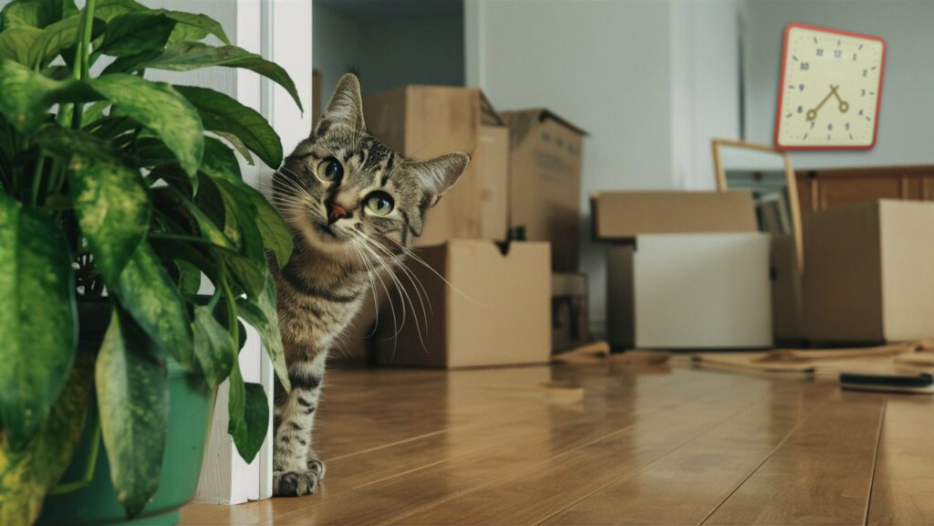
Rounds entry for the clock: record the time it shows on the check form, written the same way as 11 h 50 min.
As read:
4 h 37 min
